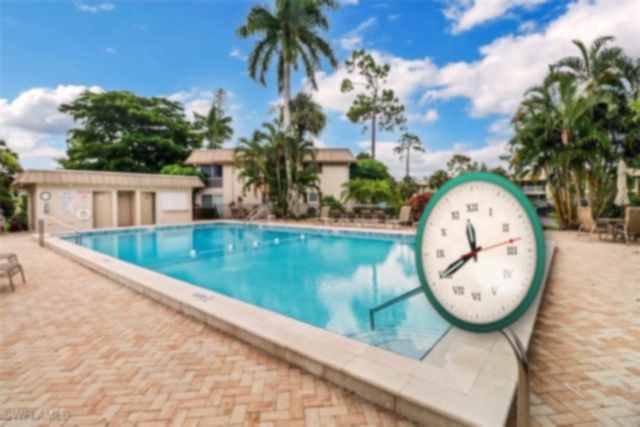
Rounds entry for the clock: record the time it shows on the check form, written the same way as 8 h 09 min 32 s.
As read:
11 h 40 min 13 s
